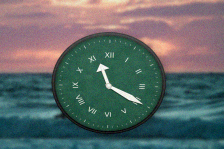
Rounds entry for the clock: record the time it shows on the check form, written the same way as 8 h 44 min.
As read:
11 h 20 min
